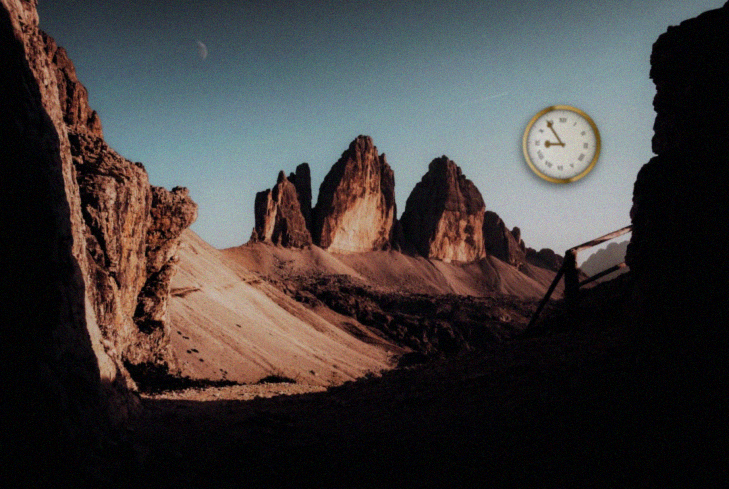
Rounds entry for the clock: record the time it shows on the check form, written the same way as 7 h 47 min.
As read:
8 h 54 min
